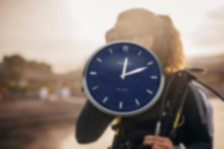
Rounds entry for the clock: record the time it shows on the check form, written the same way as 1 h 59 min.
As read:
12 h 11 min
